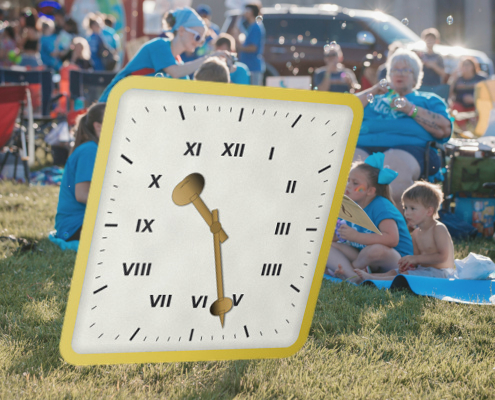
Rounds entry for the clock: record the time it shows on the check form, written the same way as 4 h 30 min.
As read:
10 h 27 min
